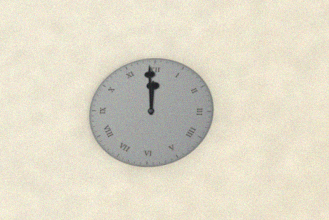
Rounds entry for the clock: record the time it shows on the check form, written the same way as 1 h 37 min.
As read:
11 h 59 min
